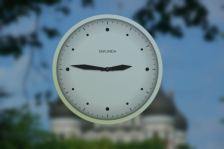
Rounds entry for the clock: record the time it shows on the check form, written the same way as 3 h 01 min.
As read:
2 h 46 min
